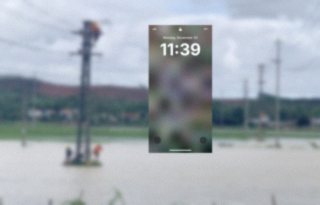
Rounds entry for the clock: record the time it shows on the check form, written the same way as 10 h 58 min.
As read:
11 h 39 min
